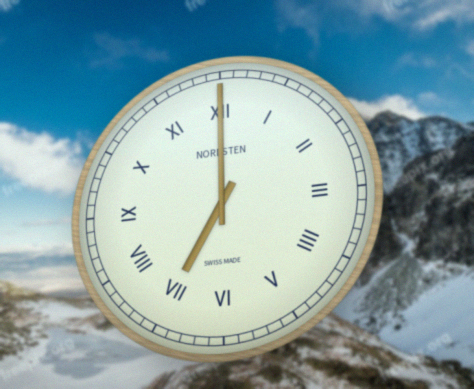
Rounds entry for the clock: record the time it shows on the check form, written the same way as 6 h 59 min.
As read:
7 h 00 min
